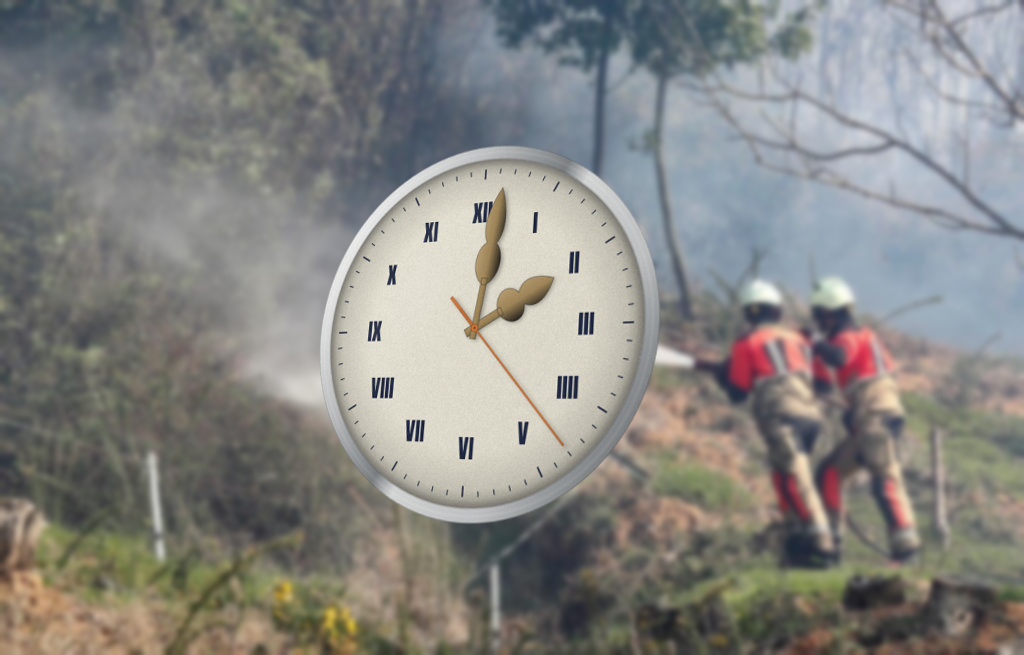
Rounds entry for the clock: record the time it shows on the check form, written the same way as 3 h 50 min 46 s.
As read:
2 h 01 min 23 s
